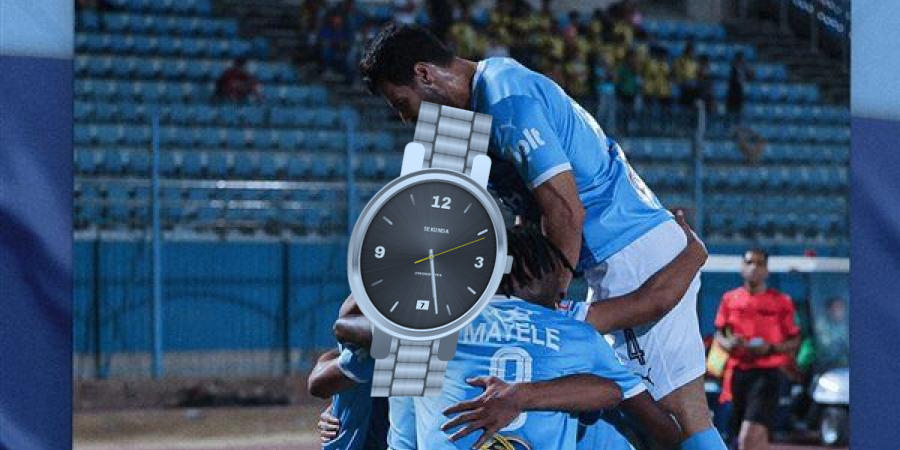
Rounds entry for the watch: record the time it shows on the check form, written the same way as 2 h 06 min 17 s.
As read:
5 h 27 min 11 s
